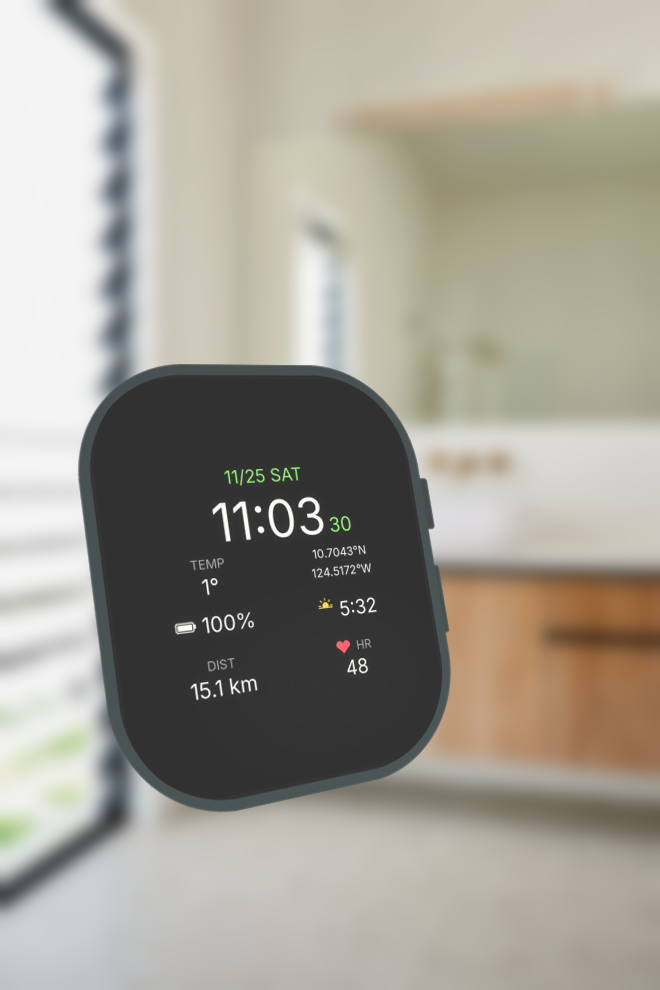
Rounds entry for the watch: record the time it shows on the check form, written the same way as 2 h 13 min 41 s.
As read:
11 h 03 min 30 s
